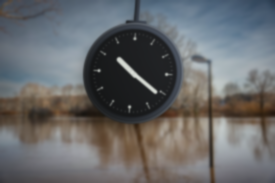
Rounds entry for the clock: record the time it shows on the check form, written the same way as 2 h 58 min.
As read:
10 h 21 min
